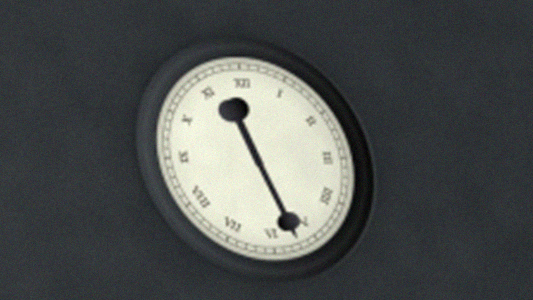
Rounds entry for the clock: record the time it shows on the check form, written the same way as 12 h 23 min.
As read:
11 h 27 min
